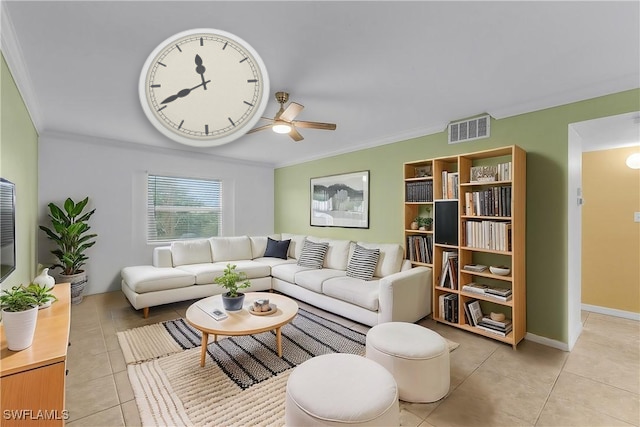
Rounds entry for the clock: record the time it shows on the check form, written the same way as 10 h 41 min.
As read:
11 h 41 min
